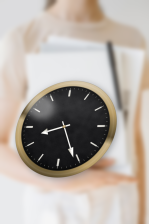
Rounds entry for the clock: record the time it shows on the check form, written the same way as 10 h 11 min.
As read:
8 h 26 min
